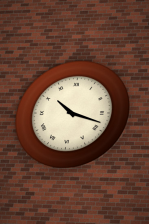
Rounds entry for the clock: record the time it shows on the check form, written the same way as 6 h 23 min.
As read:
10 h 18 min
